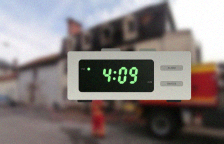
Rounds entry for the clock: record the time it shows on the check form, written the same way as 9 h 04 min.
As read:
4 h 09 min
